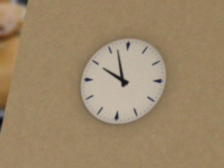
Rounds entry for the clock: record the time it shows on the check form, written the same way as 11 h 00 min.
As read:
9 h 57 min
